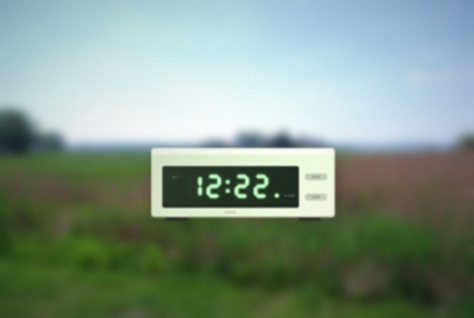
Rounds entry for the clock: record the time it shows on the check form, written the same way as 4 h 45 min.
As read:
12 h 22 min
